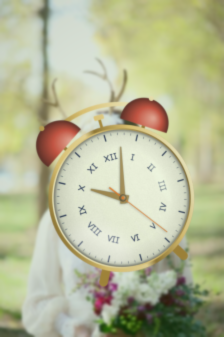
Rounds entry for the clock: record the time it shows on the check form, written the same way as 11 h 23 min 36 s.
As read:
10 h 02 min 24 s
